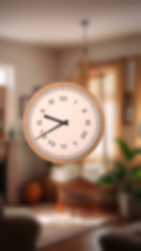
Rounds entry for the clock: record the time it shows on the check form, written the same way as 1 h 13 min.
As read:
9 h 40 min
